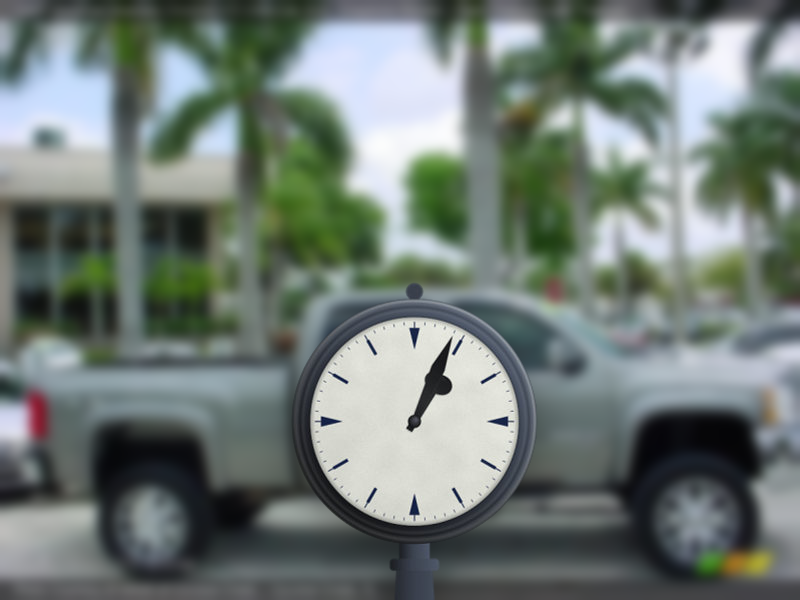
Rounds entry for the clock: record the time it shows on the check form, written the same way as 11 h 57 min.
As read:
1 h 04 min
